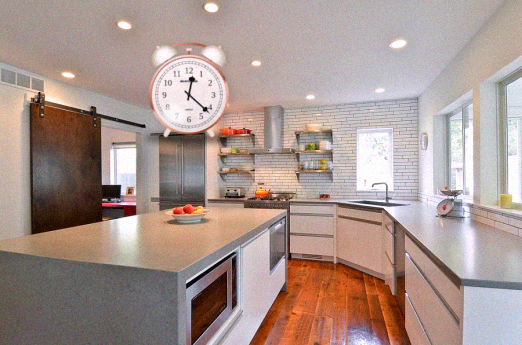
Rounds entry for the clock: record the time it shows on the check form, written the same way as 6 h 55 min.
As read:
12 h 22 min
